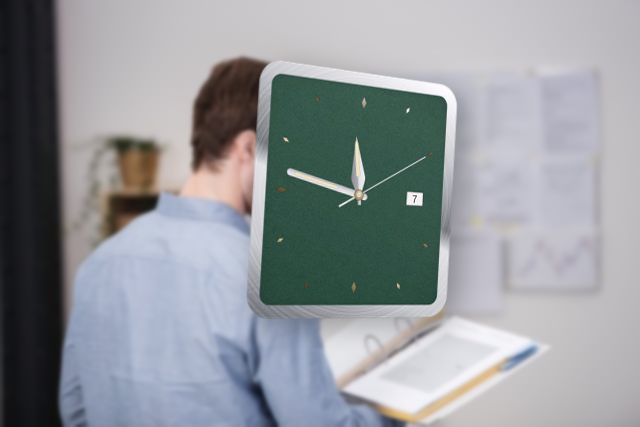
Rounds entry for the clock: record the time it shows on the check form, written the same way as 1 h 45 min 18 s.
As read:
11 h 47 min 10 s
